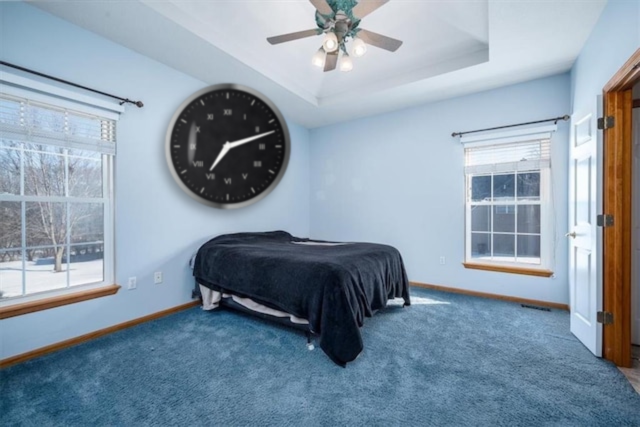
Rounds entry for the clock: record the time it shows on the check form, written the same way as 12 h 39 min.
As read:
7 h 12 min
